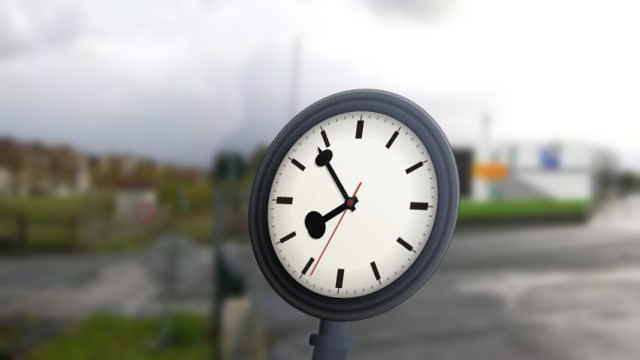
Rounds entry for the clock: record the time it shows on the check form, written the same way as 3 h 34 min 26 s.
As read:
7 h 53 min 34 s
